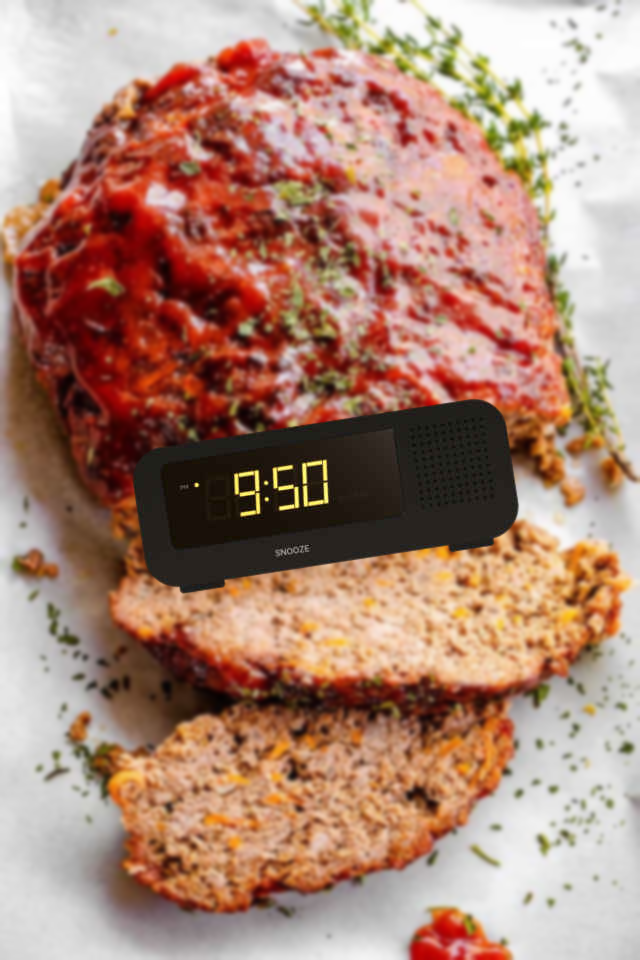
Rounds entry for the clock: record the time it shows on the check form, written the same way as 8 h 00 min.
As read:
9 h 50 min
